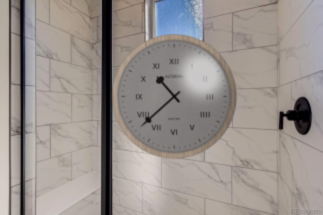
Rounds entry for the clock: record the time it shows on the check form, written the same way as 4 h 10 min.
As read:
10 h 38 min
